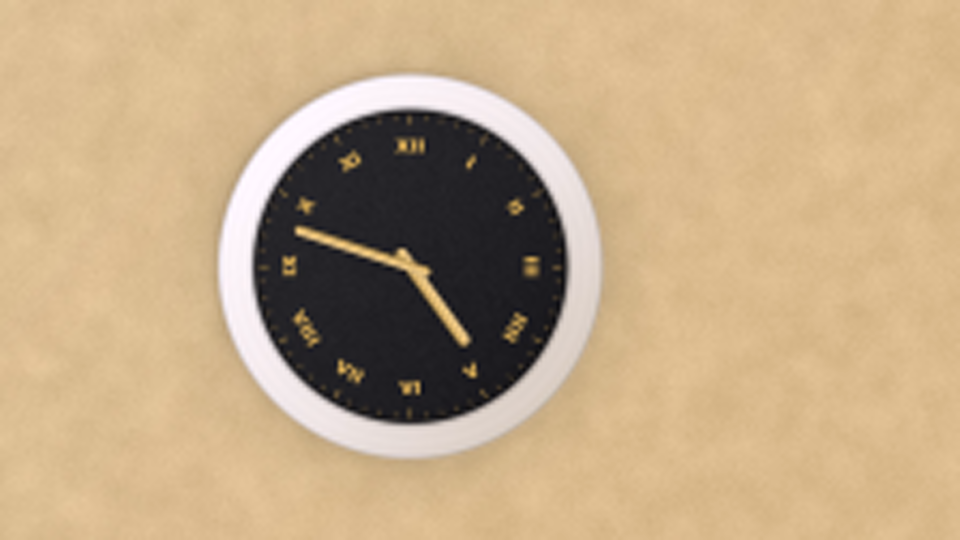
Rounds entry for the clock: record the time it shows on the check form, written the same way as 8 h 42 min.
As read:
4 h 48 min
